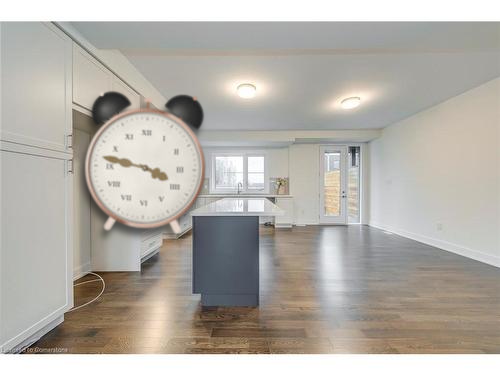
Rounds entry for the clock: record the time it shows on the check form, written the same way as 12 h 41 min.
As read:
3 h 47 min
